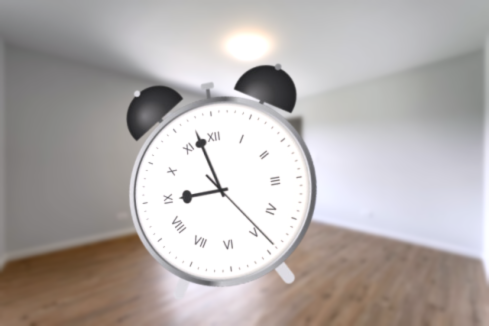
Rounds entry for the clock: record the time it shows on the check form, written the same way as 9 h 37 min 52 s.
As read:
8 h 57 min 24 s
